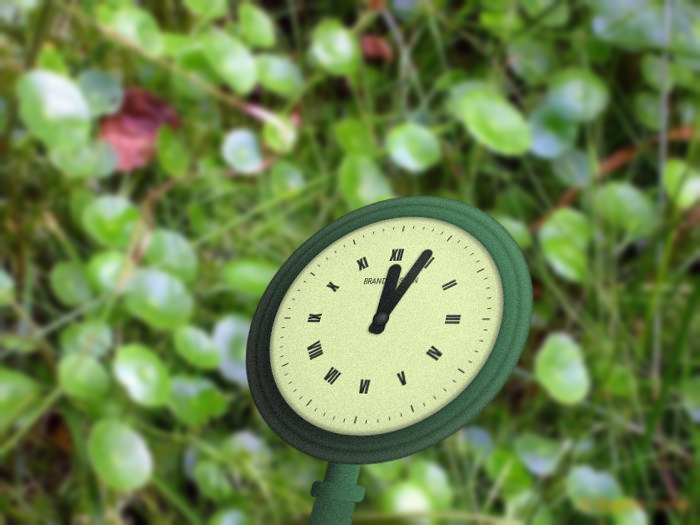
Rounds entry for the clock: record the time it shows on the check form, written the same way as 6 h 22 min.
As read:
12 h 04 min
